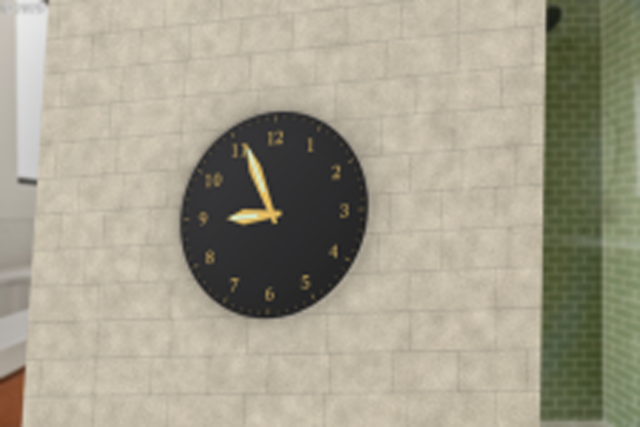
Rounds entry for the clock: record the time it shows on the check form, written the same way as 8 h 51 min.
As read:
8 h 56 min
